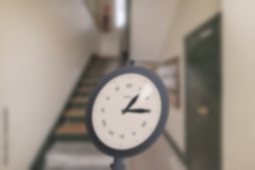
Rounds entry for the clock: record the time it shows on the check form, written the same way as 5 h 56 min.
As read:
1 h 15 min
